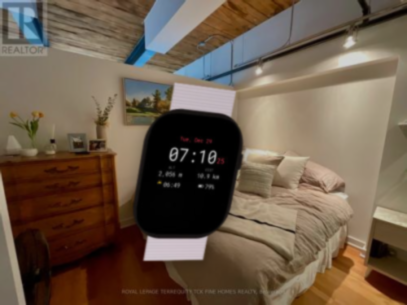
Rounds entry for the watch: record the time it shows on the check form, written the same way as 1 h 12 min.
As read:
7 h 10 min
